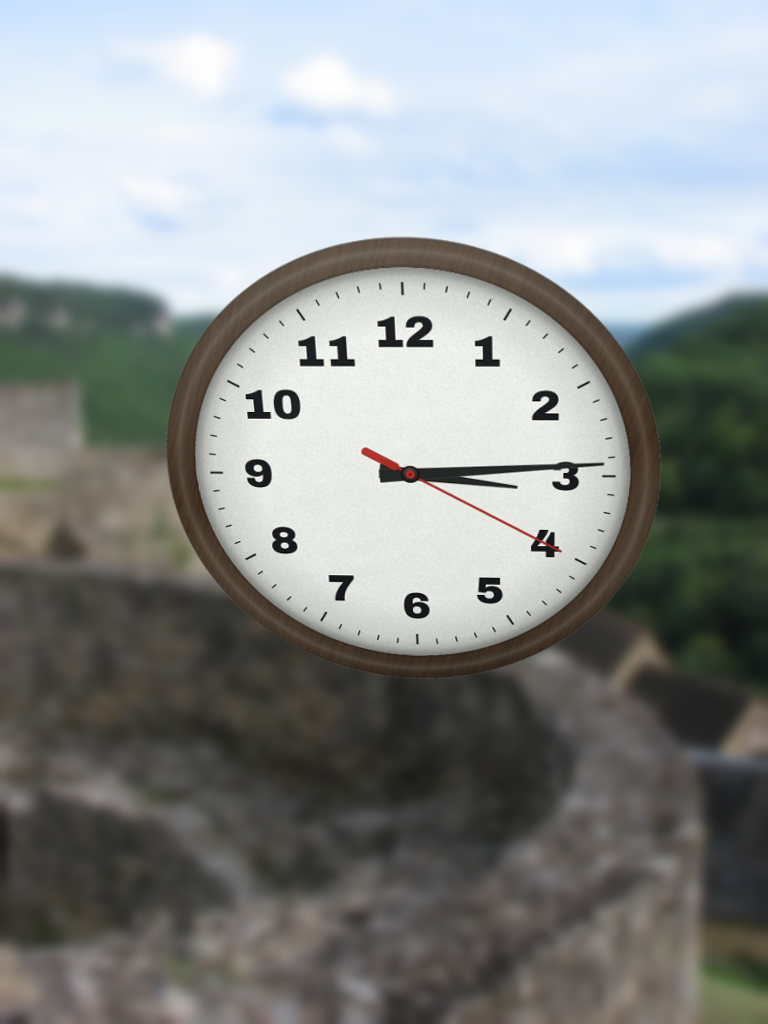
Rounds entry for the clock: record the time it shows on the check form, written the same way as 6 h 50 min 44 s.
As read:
3 h 14 min 20 s
